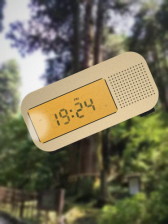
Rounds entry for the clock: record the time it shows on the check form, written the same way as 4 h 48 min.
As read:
19 h 24 min
